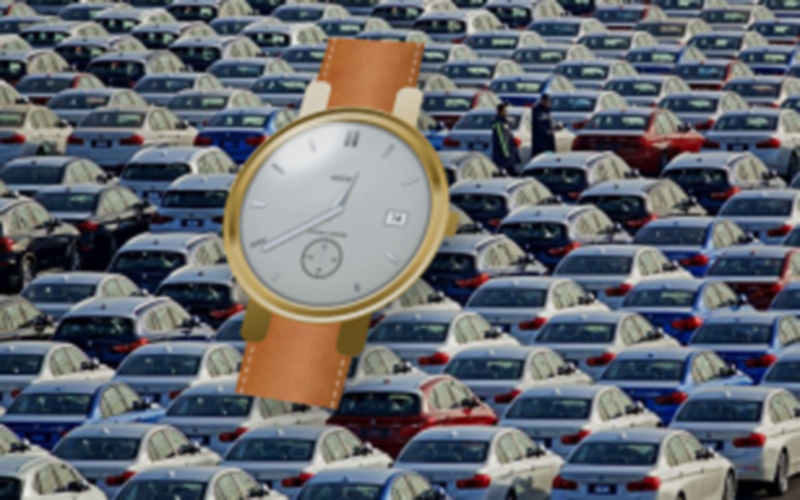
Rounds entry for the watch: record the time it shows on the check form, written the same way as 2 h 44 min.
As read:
12 h 39 min
